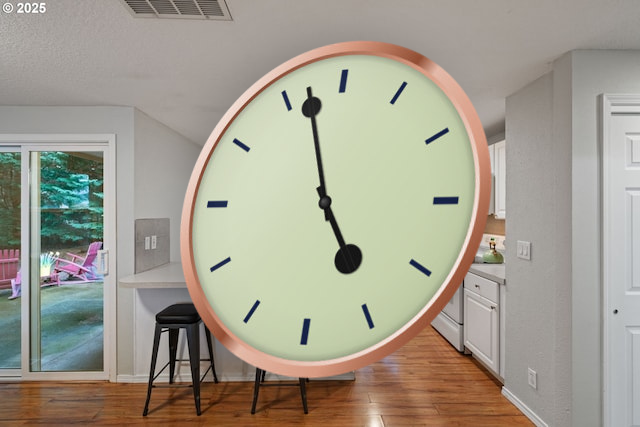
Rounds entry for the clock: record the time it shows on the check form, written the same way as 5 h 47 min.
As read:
4 h 57 min
